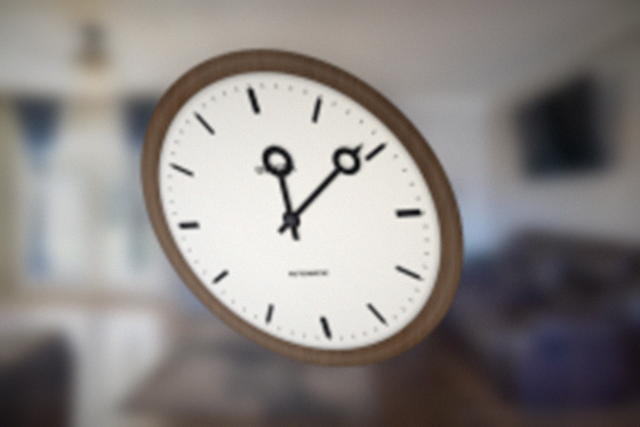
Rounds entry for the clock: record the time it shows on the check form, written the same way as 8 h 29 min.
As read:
12 h 09 min
